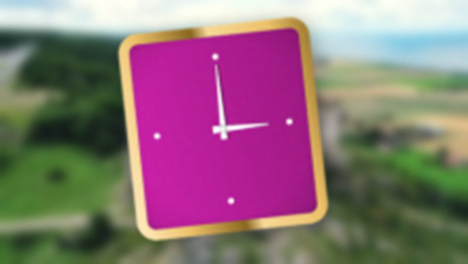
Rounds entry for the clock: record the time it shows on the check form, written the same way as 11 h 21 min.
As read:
3 h 00 min
